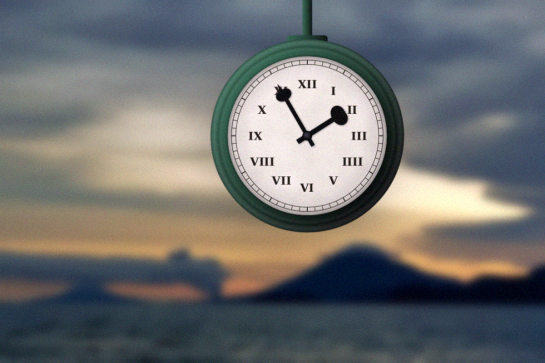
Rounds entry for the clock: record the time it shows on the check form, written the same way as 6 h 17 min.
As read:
1 h 55 min
